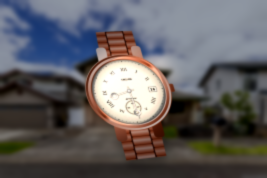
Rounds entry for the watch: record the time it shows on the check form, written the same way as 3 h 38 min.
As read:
8 h 29 min
